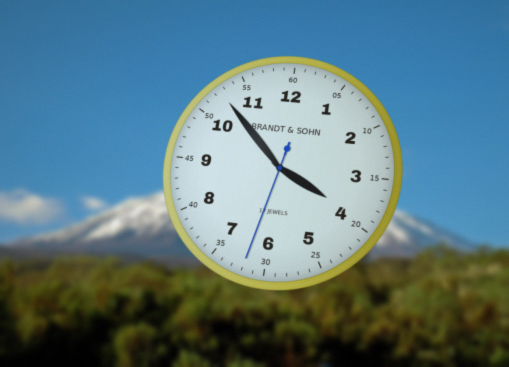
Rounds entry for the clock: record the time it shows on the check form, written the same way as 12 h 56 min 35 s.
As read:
3 h 52 min 32 s
